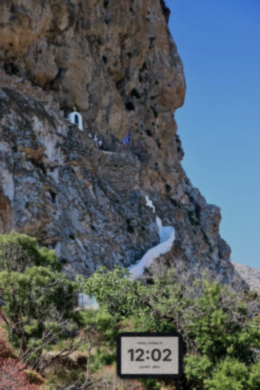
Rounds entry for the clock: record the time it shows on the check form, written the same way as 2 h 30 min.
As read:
12 h 02 min
